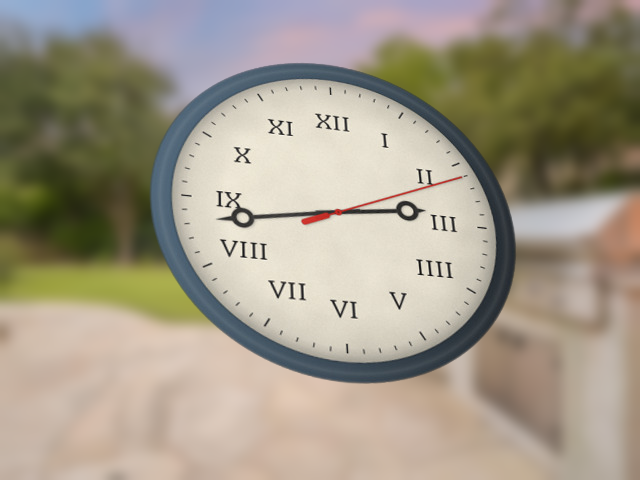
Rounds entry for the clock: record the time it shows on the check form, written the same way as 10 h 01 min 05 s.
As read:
2 h 43 min 11 s
